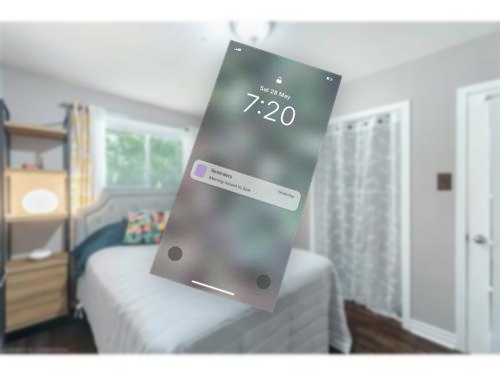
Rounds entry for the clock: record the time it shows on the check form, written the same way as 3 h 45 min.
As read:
7 h 20 min
